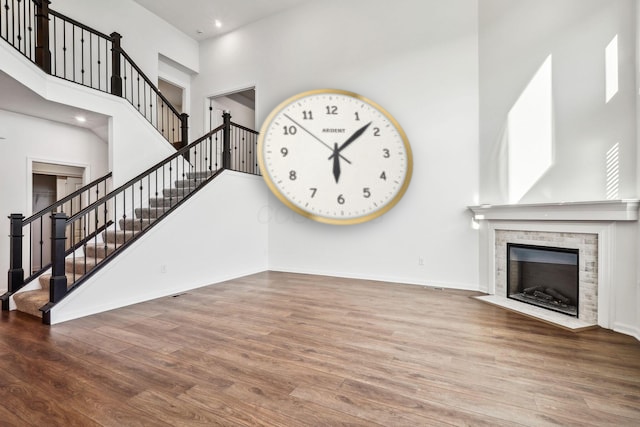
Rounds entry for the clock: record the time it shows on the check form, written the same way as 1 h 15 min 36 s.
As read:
6 h 07 min 52 s
